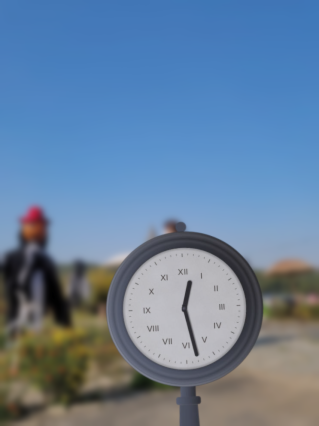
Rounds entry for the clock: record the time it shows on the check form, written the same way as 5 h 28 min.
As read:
12 h 28 min
